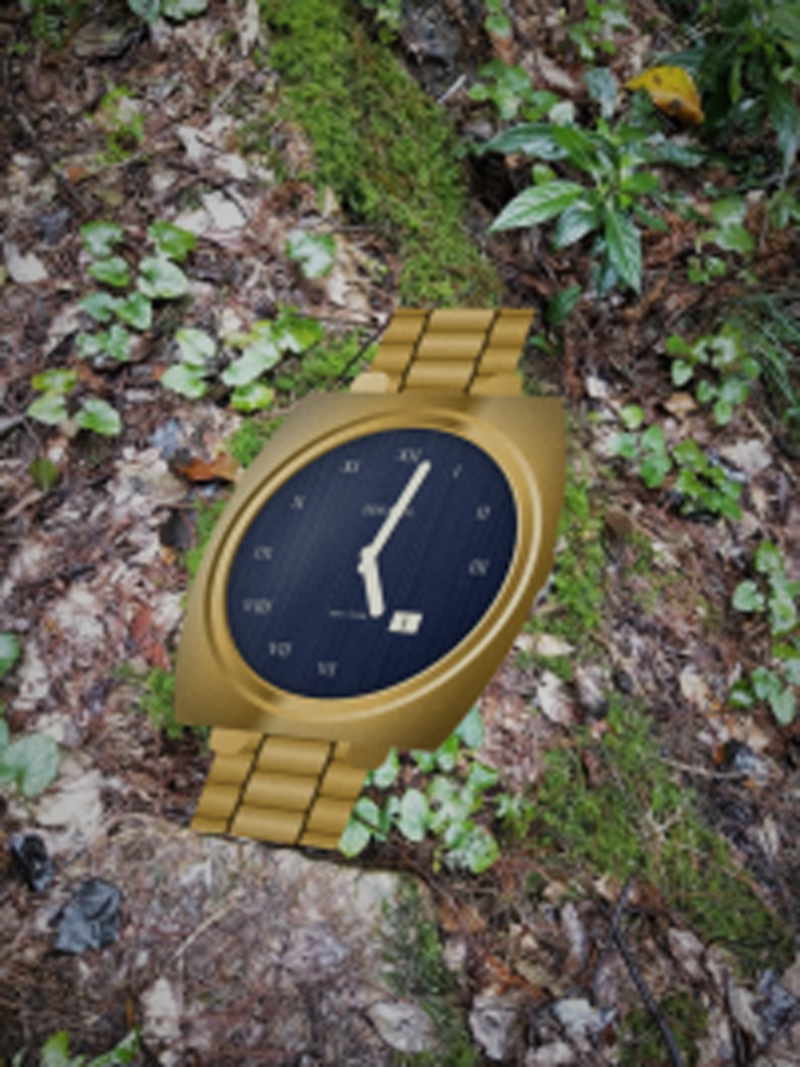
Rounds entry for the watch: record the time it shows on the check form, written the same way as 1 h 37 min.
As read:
5 h 02 min
